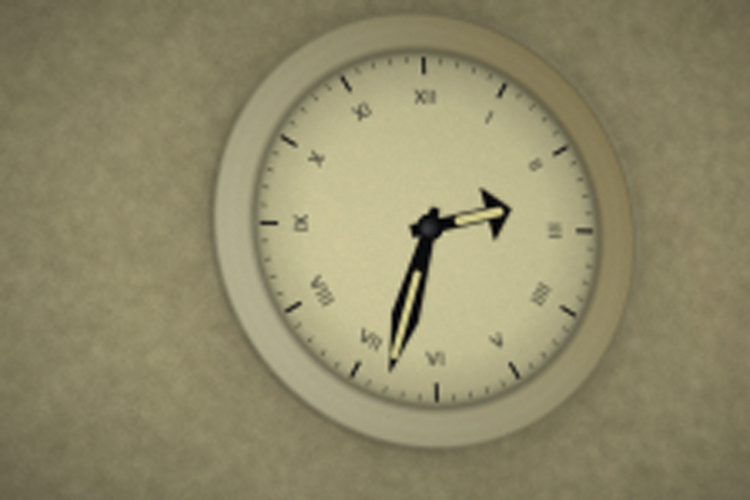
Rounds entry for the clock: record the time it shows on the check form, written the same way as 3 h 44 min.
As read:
2 h 33 min
